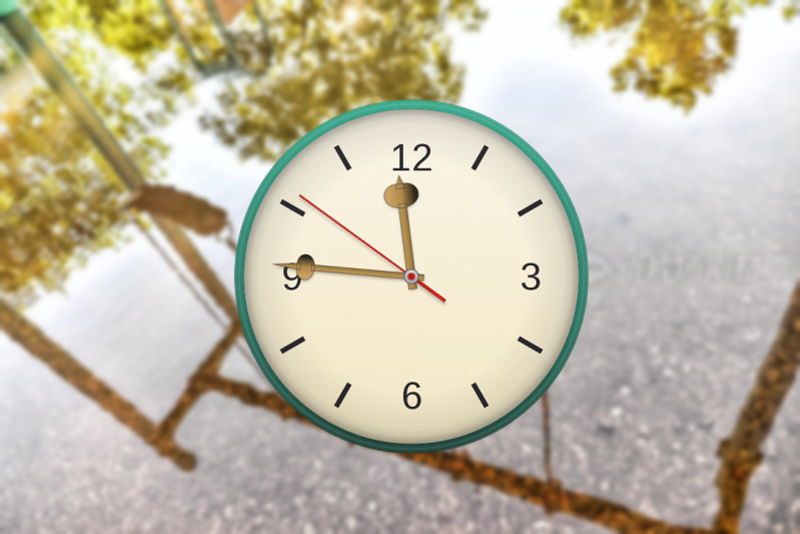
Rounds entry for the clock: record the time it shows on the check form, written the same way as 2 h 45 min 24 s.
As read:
11 h 45 min 51 s
